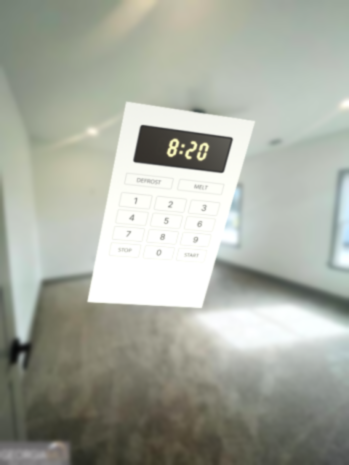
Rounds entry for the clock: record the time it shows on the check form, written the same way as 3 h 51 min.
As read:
8 h 20 min
